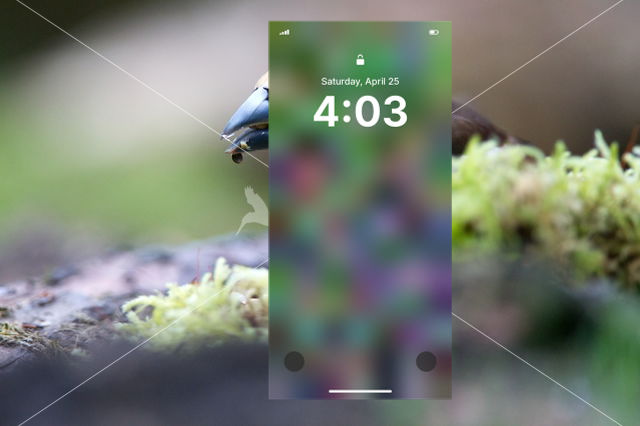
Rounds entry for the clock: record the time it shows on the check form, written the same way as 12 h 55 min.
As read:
4 h 03 min
